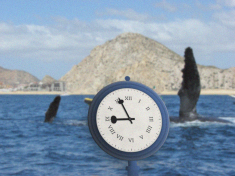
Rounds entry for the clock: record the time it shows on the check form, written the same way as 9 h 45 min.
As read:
8 h 56 min
